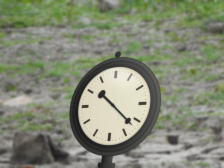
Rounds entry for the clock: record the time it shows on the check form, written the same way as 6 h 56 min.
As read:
10 h 22 min
